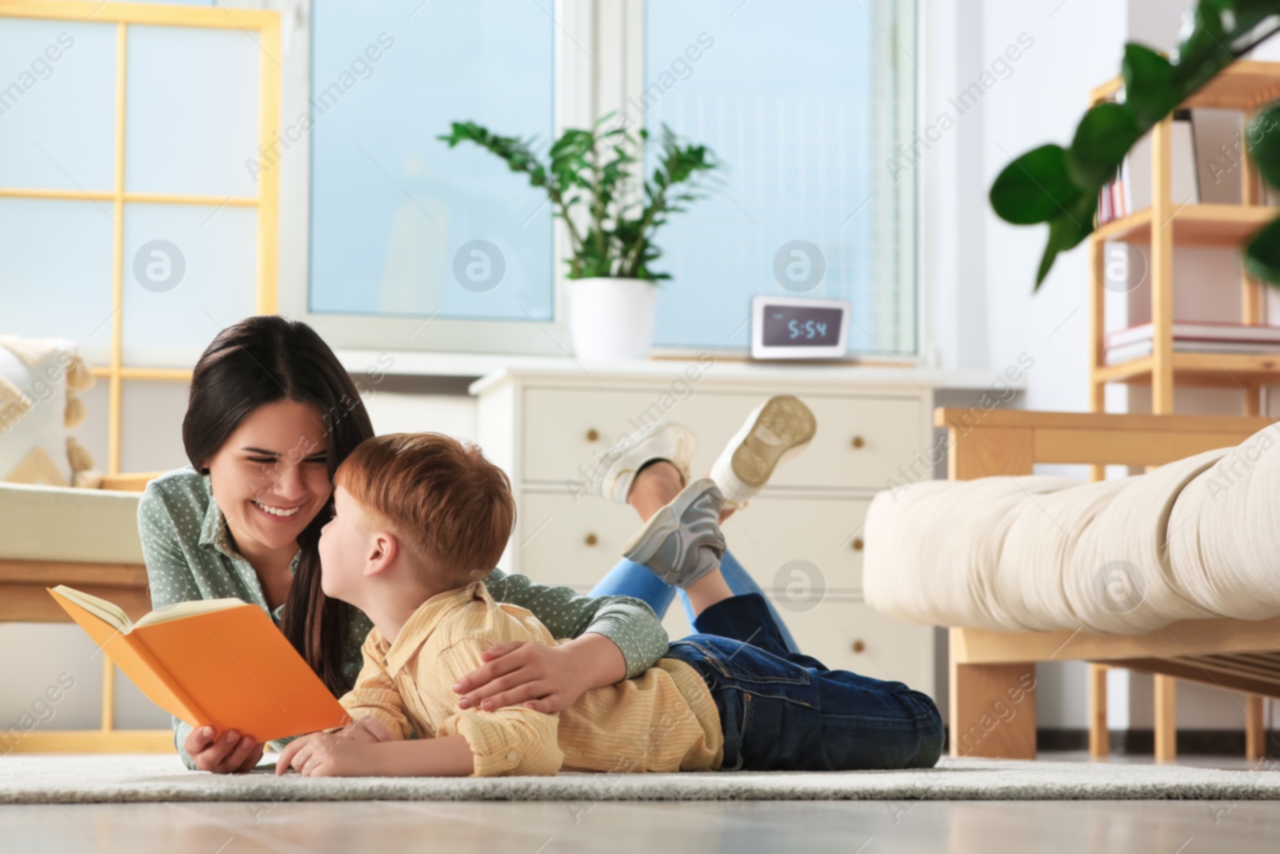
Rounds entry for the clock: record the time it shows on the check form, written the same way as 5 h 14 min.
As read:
5 h 54 min
